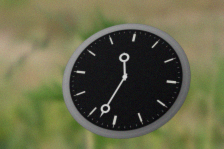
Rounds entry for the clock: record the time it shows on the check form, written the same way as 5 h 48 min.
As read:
11 h 33 min
